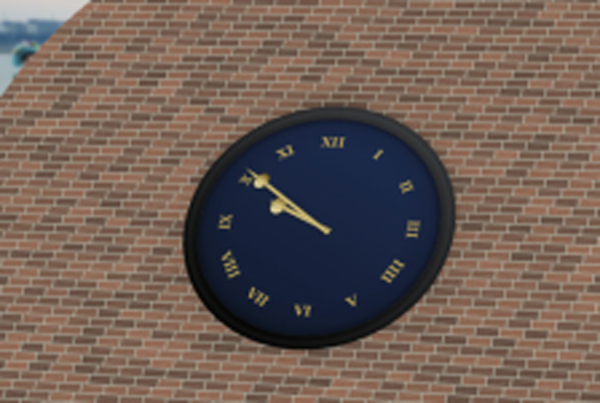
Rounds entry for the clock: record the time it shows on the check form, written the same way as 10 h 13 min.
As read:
9 h 51 min
